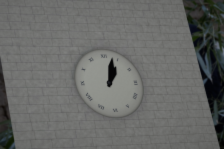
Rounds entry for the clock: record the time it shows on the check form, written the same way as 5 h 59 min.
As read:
1 h 03 min
